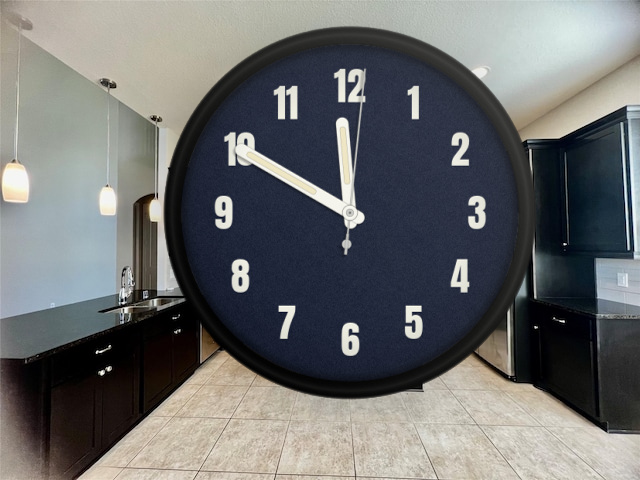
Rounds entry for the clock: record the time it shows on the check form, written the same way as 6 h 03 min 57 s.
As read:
11 h 50 min 01 s
